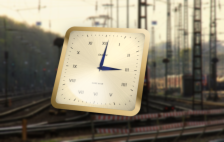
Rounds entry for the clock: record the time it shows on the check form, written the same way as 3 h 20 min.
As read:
3 h 01 min
